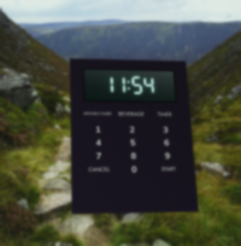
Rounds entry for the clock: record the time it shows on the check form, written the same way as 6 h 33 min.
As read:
11 h 54 min
